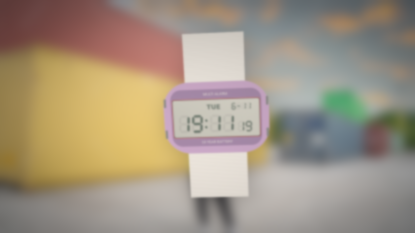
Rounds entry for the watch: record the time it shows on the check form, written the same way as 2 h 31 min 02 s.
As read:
19 h 11 min 19 s
